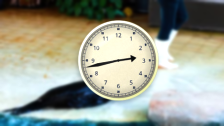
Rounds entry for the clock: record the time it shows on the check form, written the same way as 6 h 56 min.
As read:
2 h 43 min
